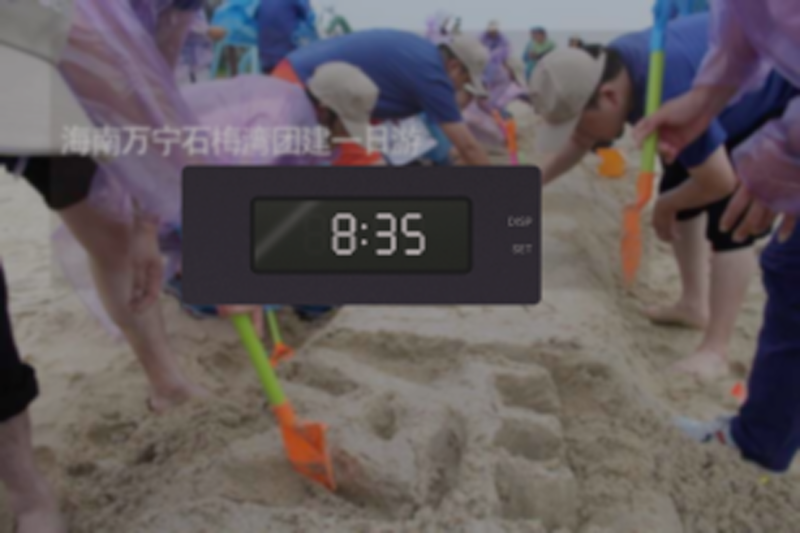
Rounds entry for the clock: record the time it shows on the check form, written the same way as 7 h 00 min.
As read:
8 h 35 min
